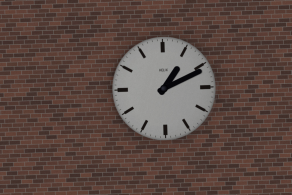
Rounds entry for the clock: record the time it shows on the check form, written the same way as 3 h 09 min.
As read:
1 h 11 min
